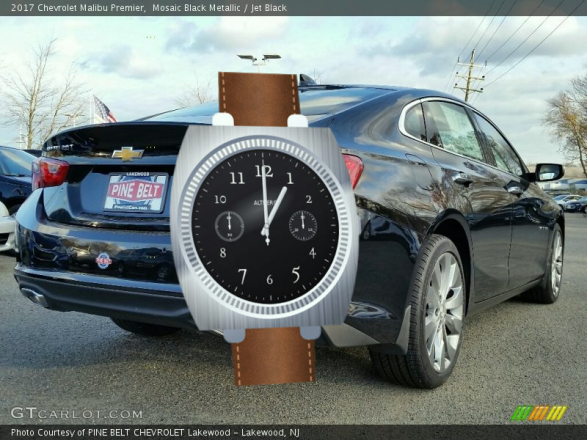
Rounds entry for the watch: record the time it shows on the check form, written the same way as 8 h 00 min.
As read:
1 h 00 min
